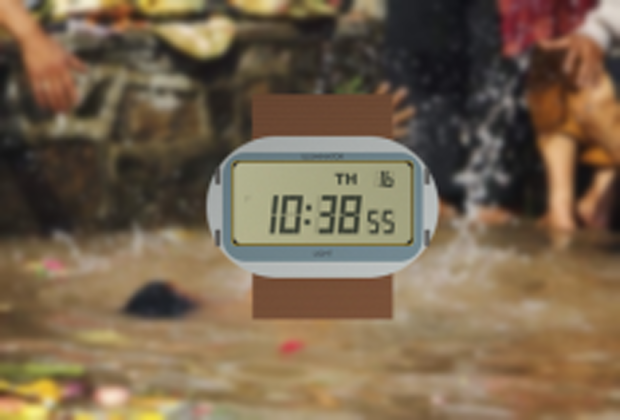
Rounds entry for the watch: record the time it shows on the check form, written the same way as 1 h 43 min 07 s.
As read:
10 h 38 min 55 s
